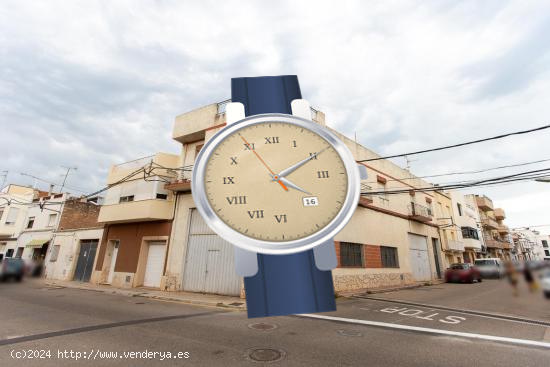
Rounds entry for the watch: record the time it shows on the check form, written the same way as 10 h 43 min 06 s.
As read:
4 h 09 min 55 s
